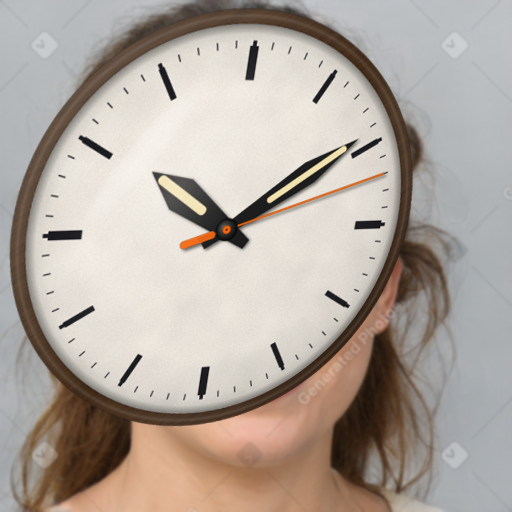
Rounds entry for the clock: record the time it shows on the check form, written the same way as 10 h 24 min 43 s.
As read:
10 h 09 min 12 s
